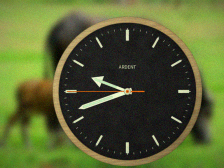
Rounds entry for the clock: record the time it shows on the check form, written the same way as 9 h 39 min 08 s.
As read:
9 h 41 min 45 s
